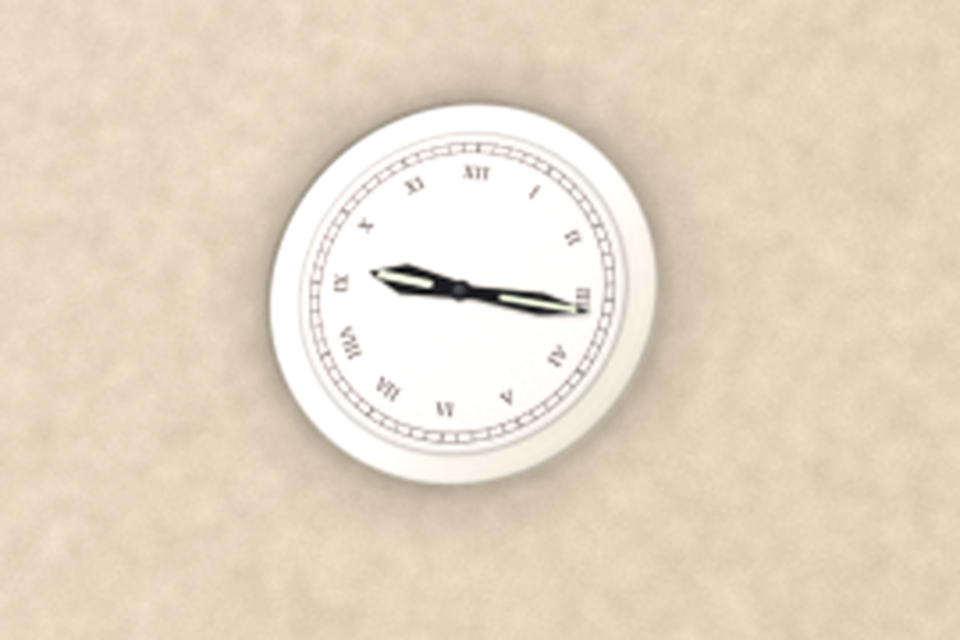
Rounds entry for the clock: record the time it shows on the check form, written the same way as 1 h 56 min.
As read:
9 h 16 min
